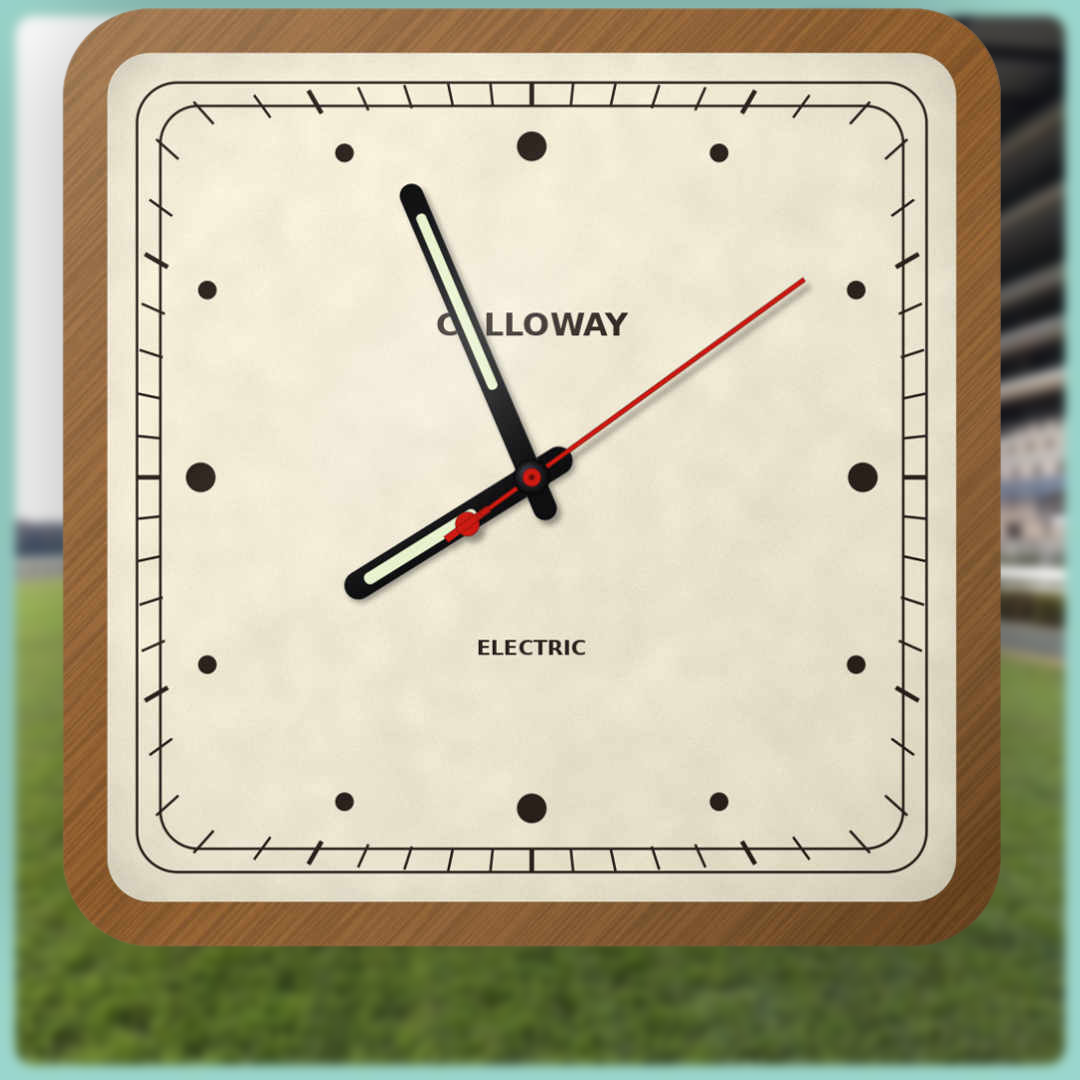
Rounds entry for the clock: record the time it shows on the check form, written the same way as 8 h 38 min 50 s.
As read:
7 h 56 min 09 s
